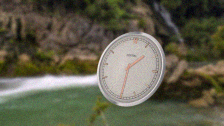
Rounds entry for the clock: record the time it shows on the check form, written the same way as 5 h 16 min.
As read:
1 h 30 min
